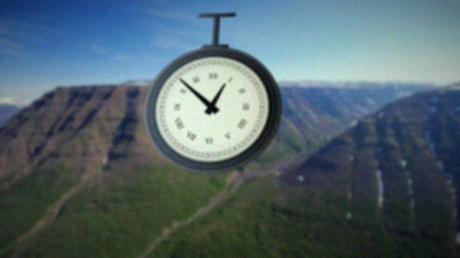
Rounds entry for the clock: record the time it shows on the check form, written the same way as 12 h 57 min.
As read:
12 h 52 min
